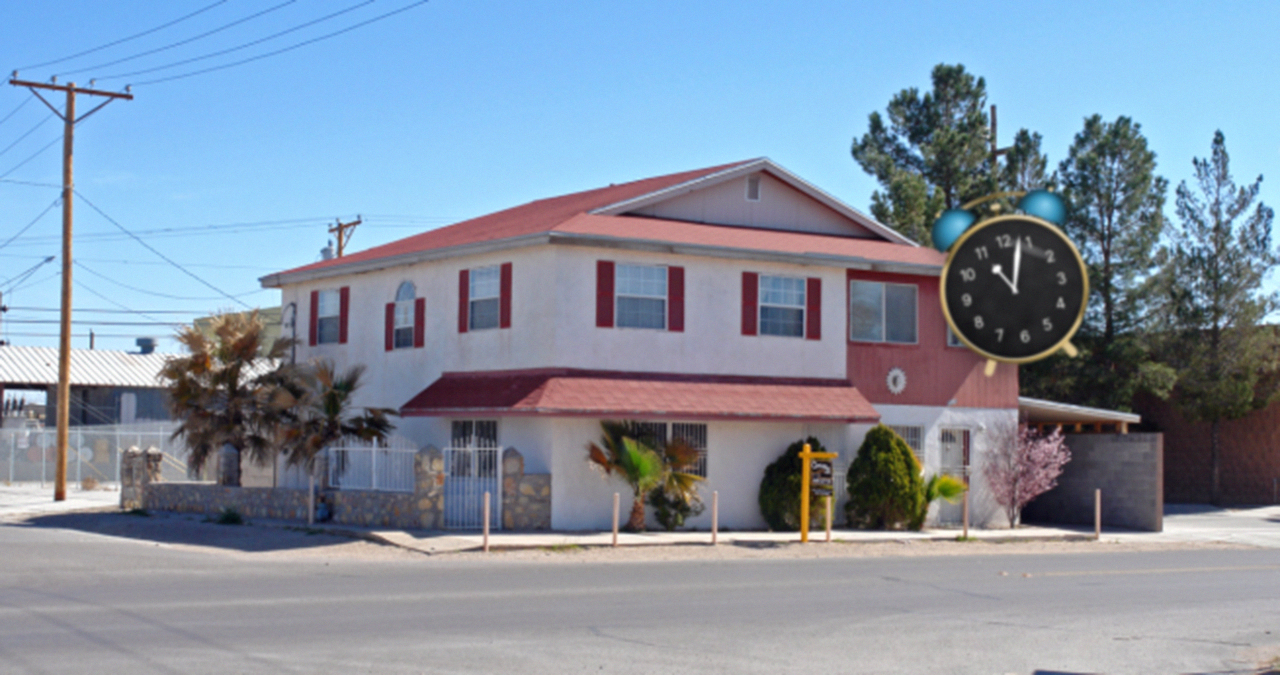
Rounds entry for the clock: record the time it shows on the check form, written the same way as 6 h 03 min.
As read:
11 h 03 min
